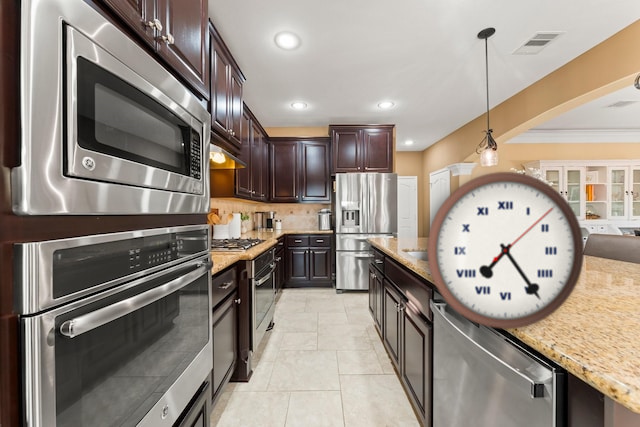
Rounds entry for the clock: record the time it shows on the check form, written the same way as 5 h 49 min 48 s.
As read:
7 h 24 min 08 s
